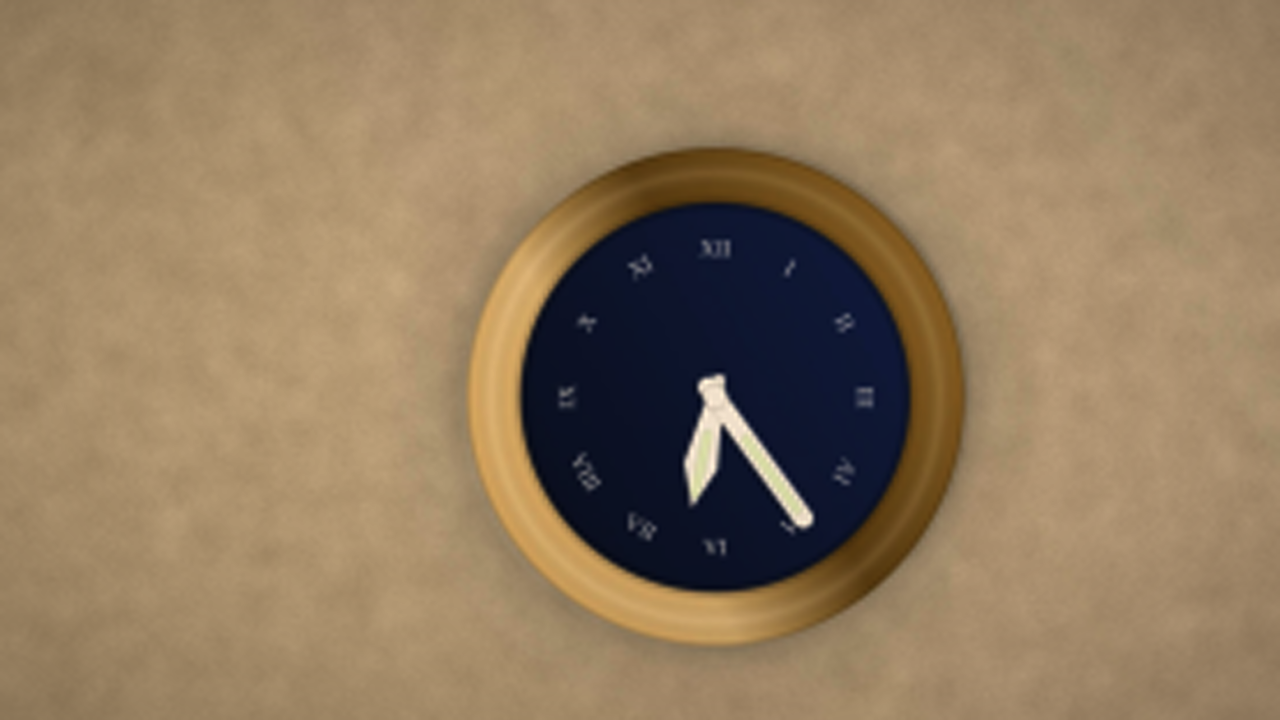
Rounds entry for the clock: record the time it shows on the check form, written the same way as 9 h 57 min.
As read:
6 h 24 min
